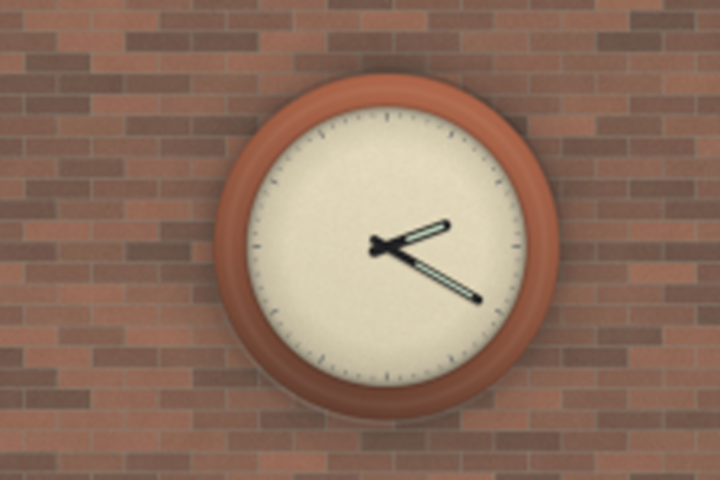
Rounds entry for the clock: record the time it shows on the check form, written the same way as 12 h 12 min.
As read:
2 h 20 min
